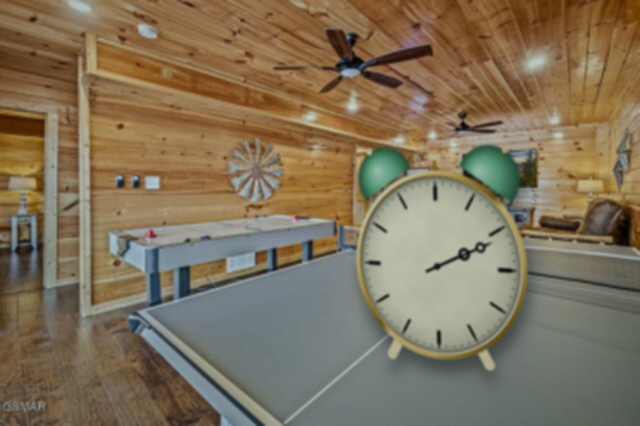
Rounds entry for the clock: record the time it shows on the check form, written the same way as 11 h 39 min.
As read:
2 h 11 min
